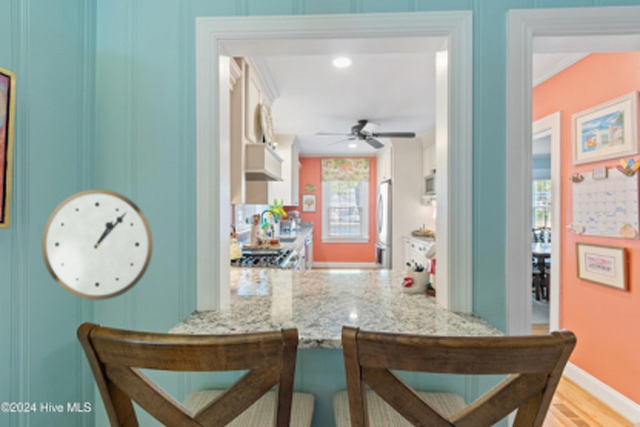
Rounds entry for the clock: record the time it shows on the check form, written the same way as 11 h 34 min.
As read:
1 h 07 min
